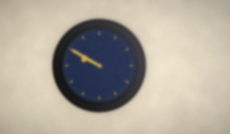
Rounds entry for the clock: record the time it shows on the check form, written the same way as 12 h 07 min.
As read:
9 h 50 min
